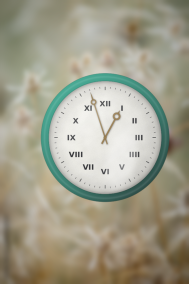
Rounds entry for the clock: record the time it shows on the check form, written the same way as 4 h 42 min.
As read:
12 h 57 min
